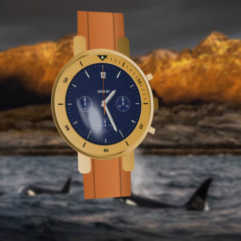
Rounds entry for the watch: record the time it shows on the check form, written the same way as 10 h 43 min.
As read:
1 h 26 min
